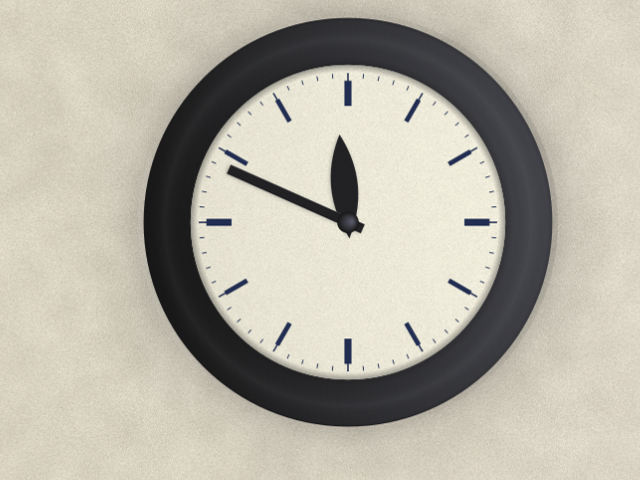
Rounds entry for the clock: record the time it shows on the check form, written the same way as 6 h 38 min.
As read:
11 h 49 min
